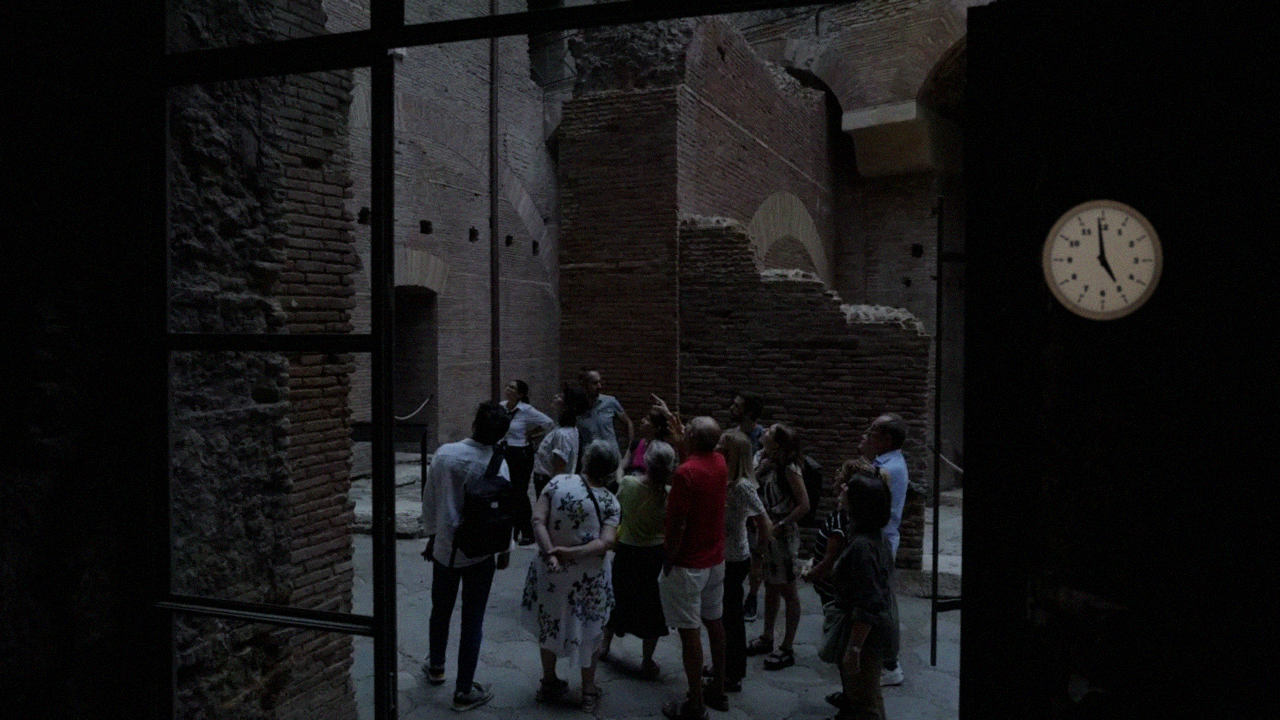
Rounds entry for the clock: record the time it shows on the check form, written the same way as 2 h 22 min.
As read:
4 h 59 min
